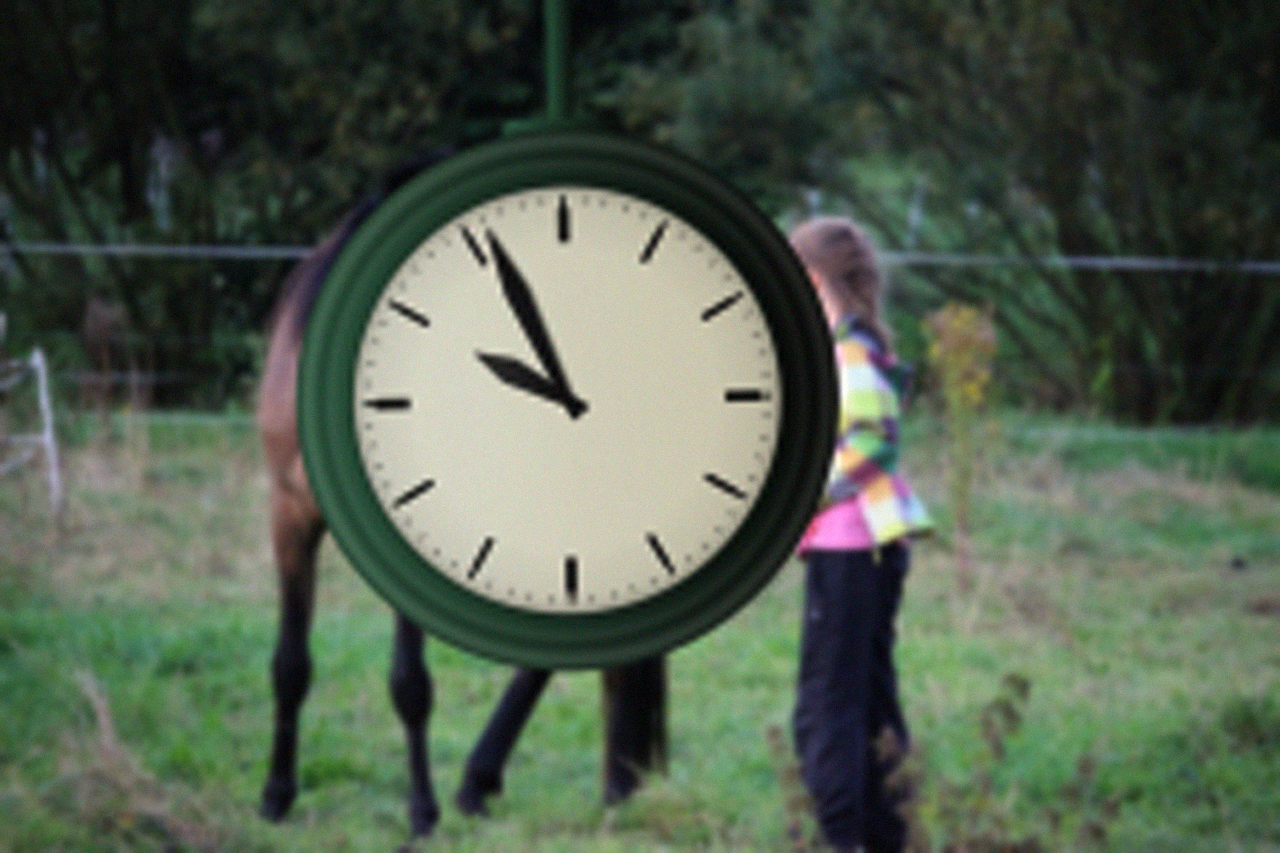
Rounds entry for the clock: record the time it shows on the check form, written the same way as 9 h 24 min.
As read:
9 h 56 min
